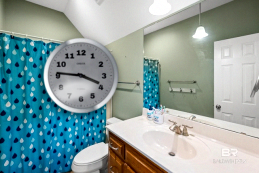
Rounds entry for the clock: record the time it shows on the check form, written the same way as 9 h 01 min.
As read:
3 h 46 min
